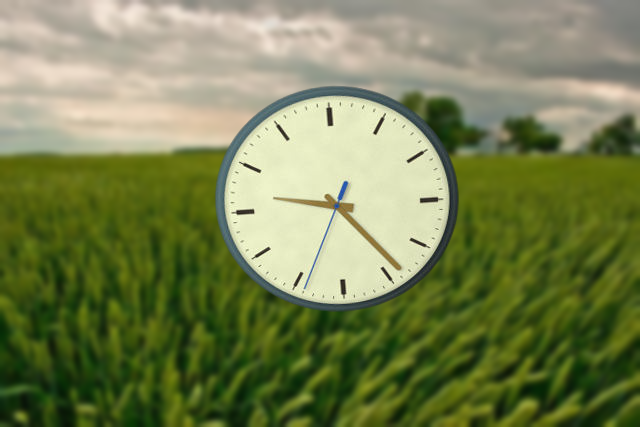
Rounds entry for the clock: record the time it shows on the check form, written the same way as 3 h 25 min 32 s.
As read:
9 h 23 min 34 s
